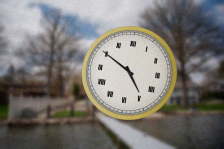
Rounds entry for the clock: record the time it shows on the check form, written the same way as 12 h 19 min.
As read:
4 h 50 min
